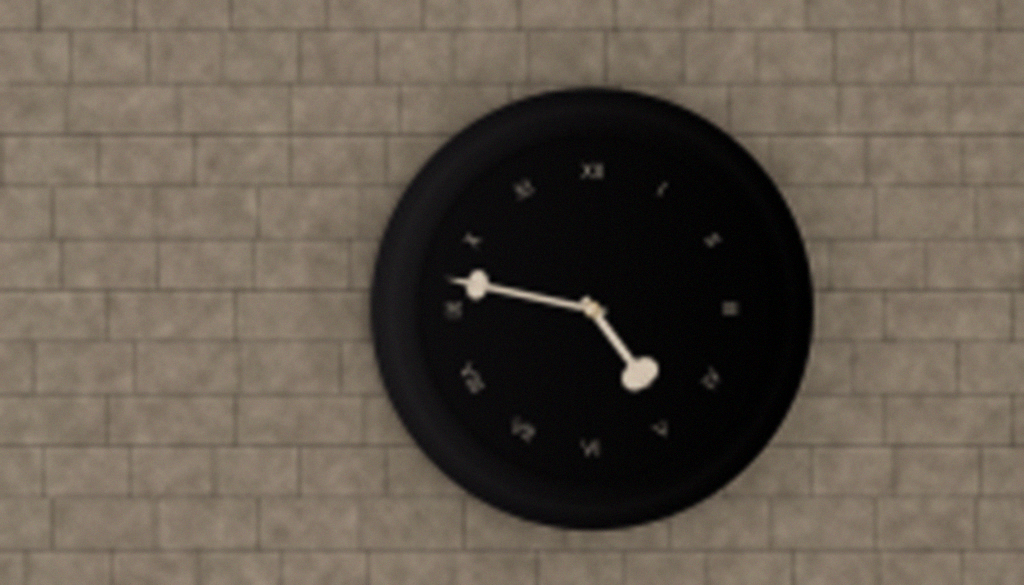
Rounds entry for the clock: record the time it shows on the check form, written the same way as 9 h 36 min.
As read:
4 h 47 min
